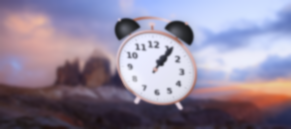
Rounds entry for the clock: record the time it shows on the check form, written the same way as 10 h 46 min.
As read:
1 h 06 min
